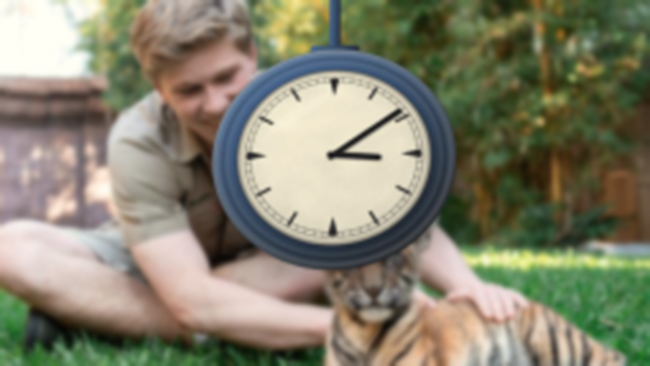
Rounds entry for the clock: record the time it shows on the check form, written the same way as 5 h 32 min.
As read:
3 h 09 min
